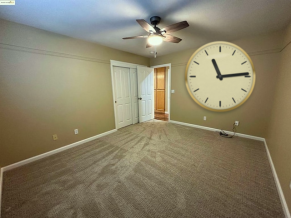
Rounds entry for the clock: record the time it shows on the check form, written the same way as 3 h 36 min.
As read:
11 h 14 min
